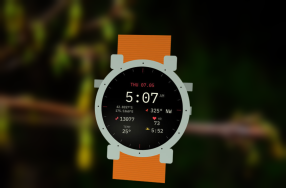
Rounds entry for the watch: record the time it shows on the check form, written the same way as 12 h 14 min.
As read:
5 h 07 min
